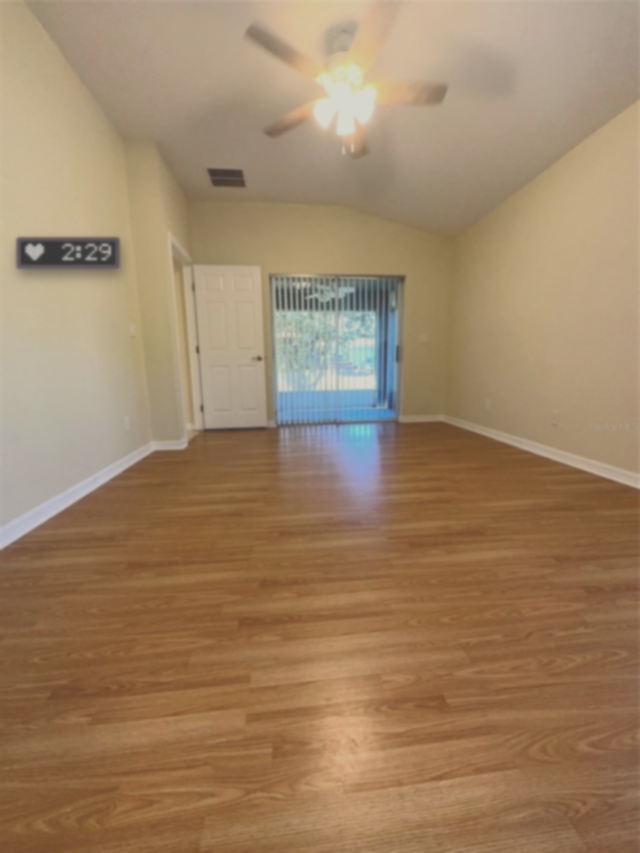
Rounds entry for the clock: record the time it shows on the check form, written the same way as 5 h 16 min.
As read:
2 h 29 min
